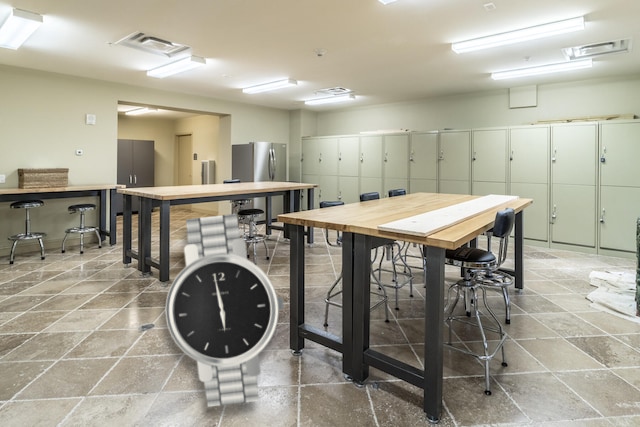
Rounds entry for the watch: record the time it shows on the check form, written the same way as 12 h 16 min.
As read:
5 h 59 min
